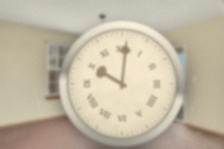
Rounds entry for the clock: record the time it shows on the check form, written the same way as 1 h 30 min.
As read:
10 h 01 min
